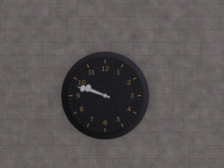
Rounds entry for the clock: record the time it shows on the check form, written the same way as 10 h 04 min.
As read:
9 h 48 min
